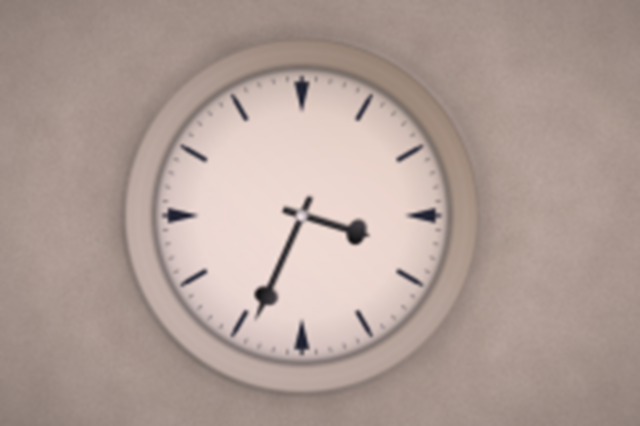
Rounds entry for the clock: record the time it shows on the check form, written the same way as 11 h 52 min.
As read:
3 h 34 min
